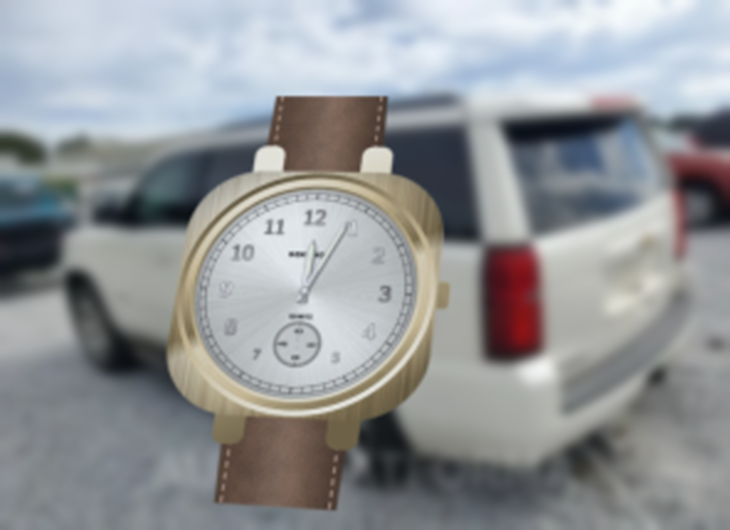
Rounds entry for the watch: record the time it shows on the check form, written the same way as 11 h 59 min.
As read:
12 h 04 min
